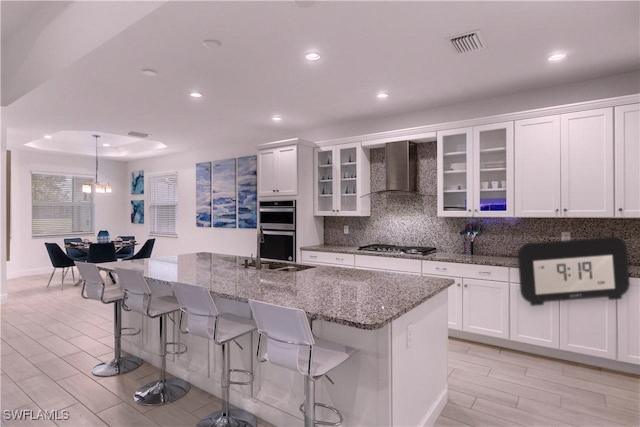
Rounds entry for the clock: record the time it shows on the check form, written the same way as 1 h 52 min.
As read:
9 h 19 min
